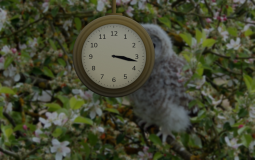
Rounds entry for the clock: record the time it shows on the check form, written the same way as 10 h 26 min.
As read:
3 h 17 min
